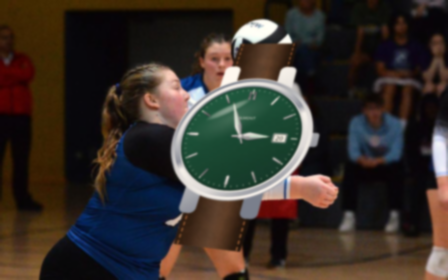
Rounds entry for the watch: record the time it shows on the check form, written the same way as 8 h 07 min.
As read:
2 h 56 min
